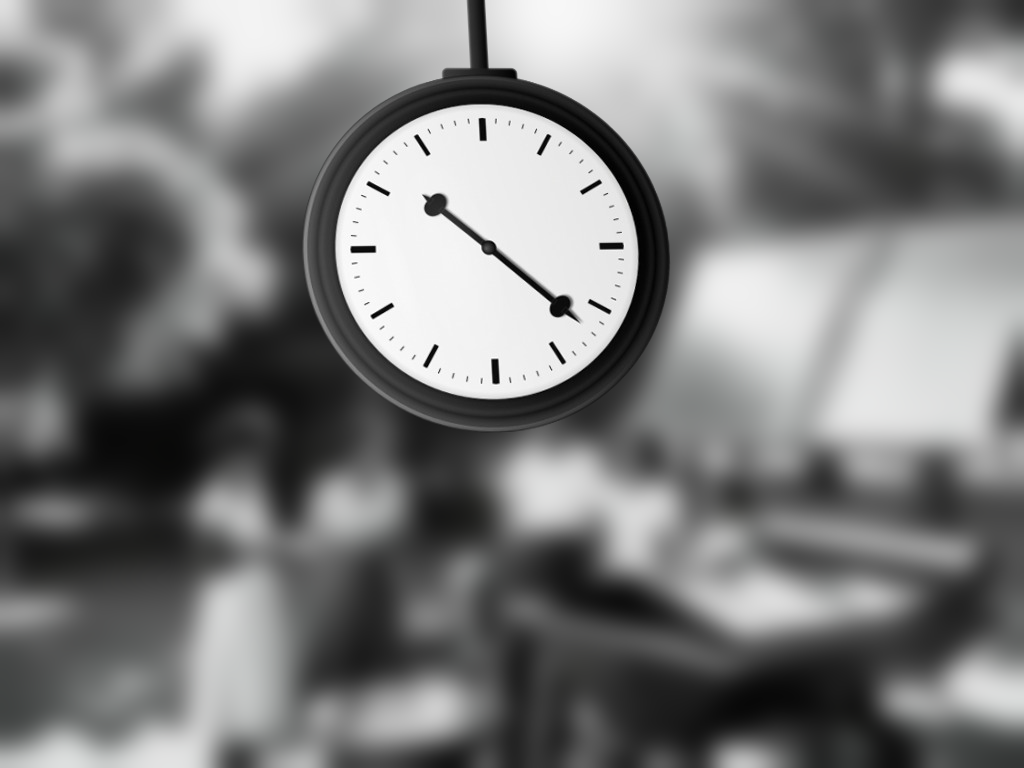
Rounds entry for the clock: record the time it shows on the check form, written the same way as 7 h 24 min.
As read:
10 h 22 min
